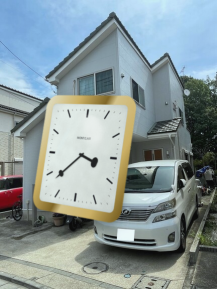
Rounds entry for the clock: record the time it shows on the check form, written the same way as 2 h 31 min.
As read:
3 h 38 min
